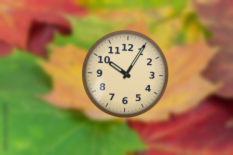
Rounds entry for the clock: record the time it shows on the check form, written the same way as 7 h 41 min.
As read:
10 h 05 min
